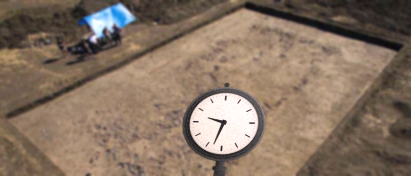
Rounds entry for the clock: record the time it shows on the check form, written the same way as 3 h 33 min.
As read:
9 h 33 min
